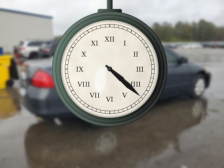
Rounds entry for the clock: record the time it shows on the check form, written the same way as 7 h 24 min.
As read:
4 h 22 min
